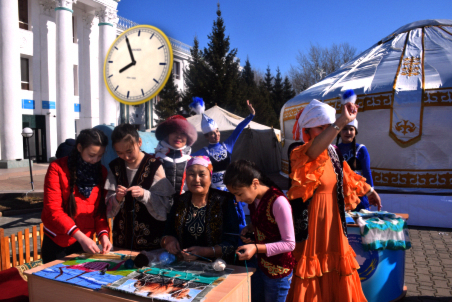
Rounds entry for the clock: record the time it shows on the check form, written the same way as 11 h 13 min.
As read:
7 h 55 min
